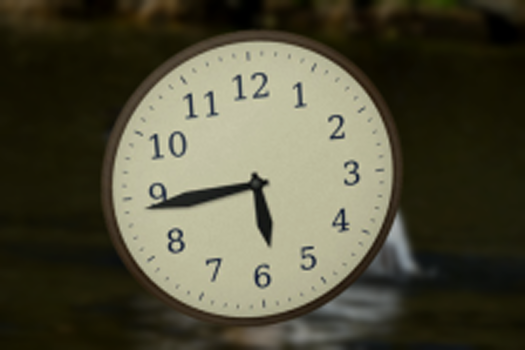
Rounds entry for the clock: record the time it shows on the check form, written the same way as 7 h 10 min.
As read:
5 h 44 min
